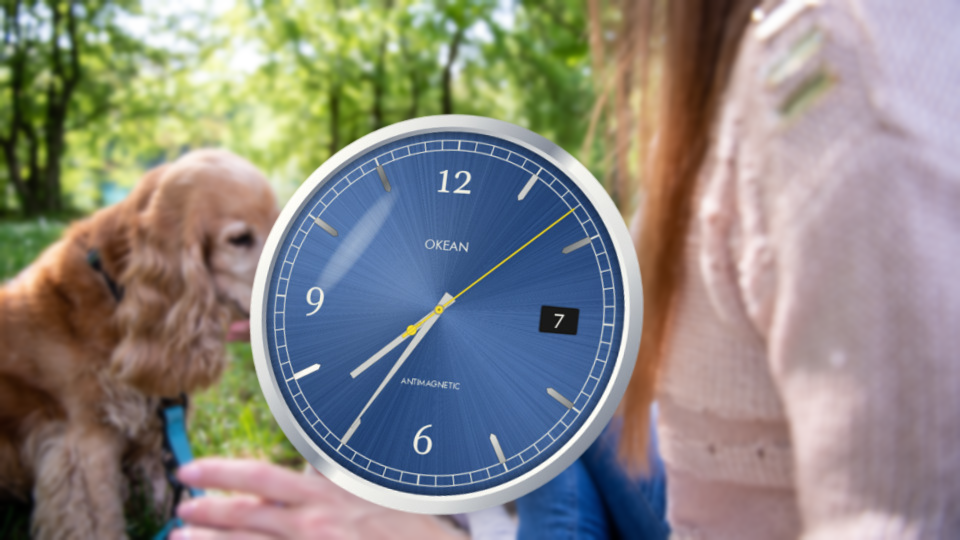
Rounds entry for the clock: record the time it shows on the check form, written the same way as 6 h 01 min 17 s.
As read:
7 h 35 min 08 s
